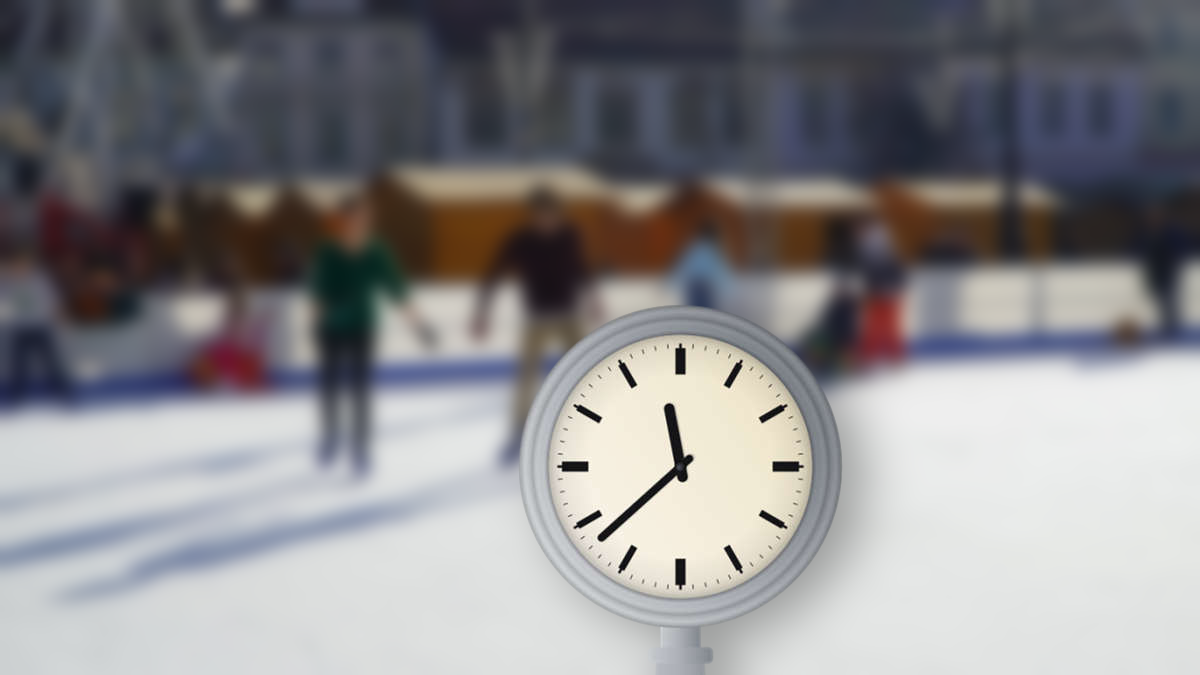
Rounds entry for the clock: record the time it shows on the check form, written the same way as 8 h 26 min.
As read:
11 h 38 min
